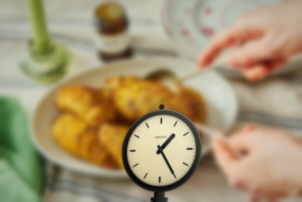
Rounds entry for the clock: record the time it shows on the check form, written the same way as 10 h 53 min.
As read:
1 h 25 min
